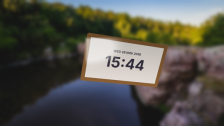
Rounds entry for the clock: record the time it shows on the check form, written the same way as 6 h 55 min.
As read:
15 h 44 min
